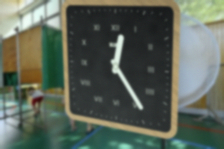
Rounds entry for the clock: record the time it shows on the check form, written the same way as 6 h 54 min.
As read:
12 h 24 min
